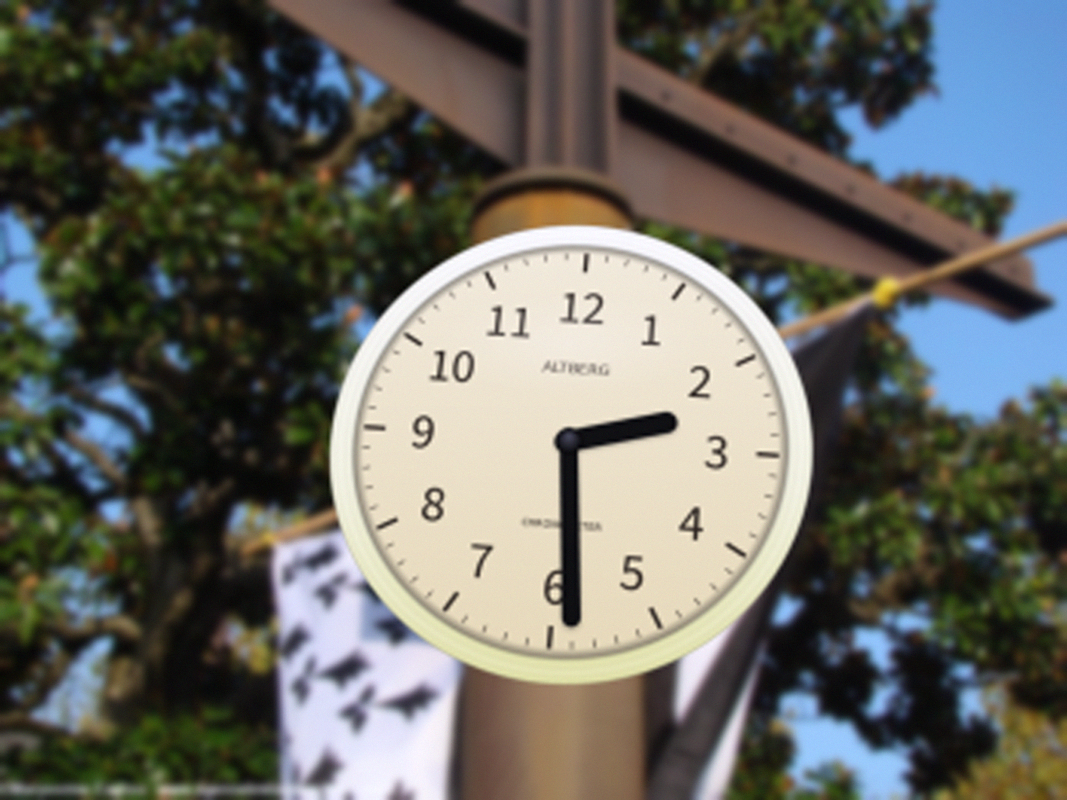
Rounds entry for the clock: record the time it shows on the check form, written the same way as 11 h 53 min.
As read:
2 h 29 min
